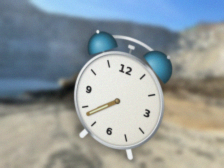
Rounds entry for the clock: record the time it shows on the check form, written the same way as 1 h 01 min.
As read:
7 h 38 min
